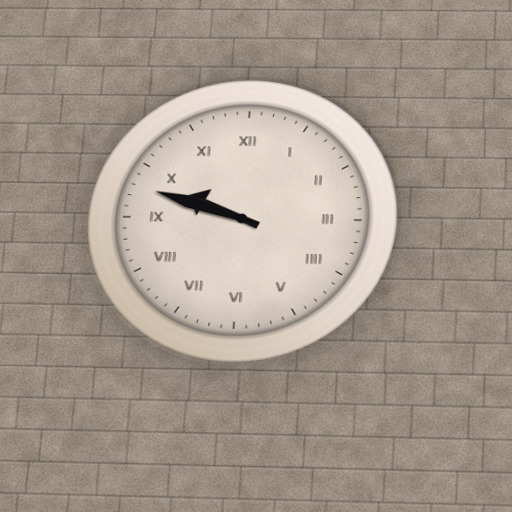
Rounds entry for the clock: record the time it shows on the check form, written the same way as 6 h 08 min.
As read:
9 h 48 min
